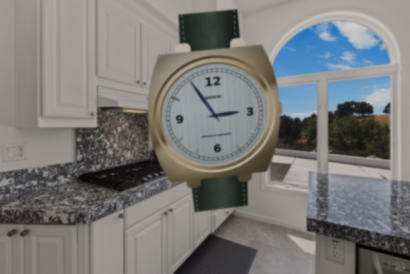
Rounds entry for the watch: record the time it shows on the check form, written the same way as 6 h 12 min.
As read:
2 h 55 min
